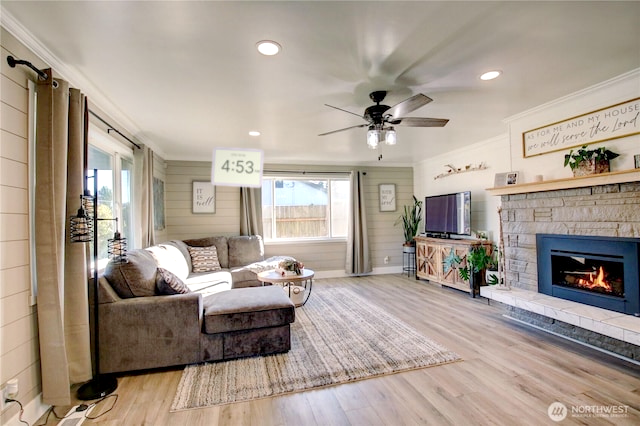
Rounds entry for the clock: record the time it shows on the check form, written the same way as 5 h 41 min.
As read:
4 h 53 min
